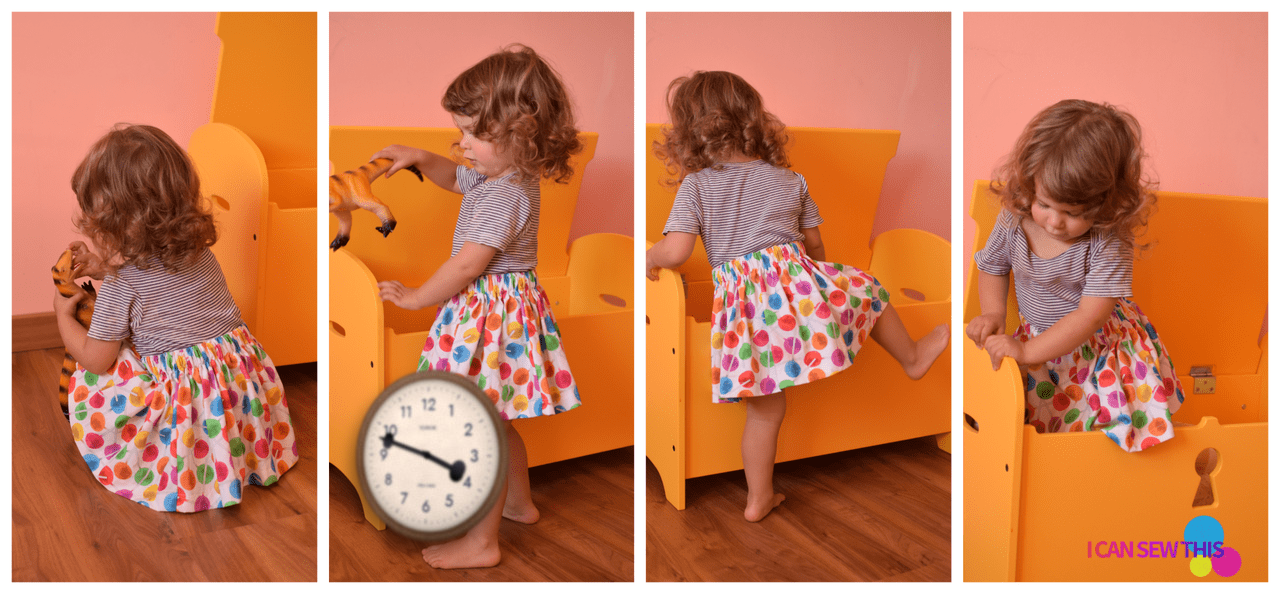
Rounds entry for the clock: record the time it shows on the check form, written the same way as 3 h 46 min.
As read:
3 h 48 min
